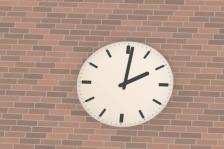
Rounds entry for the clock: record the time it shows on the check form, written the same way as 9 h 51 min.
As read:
2 h 01 min
